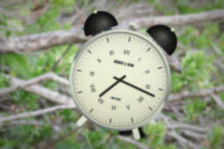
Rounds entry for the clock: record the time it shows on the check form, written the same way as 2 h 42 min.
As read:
7 h 17 min
